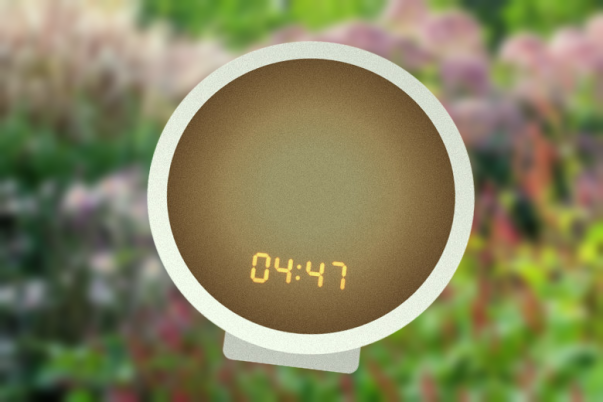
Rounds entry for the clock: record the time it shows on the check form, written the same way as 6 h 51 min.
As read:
4 h 47 min
